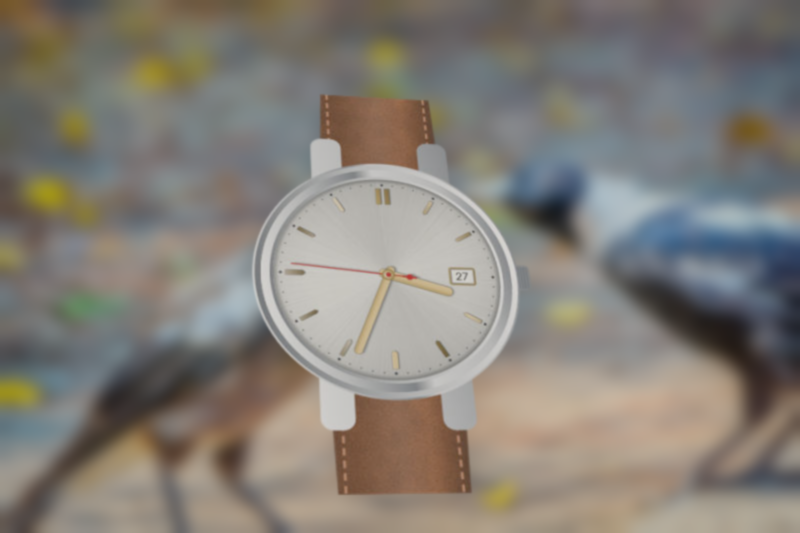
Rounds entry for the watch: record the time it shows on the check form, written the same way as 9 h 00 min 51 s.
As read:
3 h 33 min 46 s
